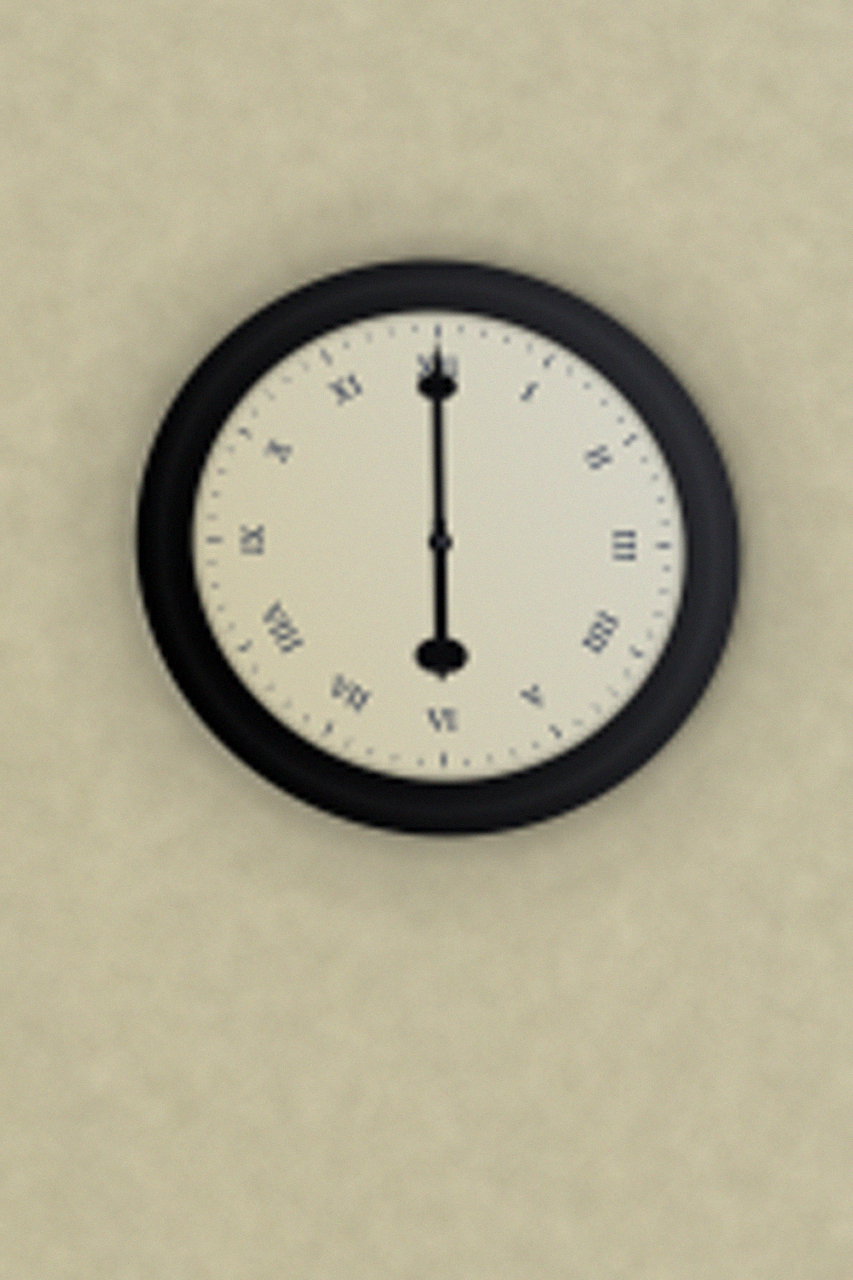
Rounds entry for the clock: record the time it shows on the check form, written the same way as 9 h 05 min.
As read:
6 h 00 min
